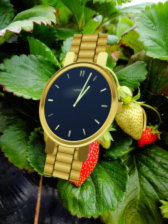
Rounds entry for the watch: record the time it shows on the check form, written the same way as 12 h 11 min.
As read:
1 h 03 min
